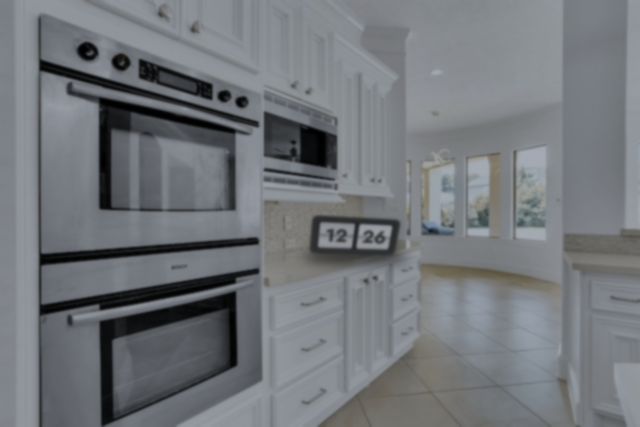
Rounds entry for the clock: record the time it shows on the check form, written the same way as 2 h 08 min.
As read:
12 h 26 min
